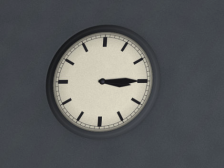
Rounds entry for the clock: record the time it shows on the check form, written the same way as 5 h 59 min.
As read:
3 h 15 min
